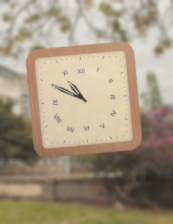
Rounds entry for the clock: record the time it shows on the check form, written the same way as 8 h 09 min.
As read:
10 h 50 min
